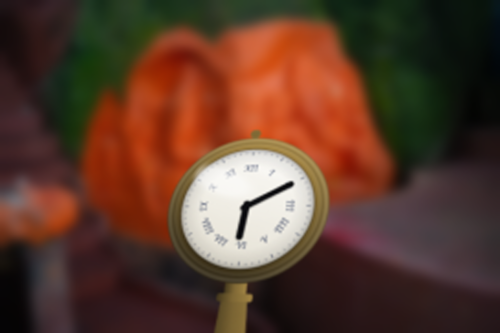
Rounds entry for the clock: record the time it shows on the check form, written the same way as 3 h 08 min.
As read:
6 h 10 min
